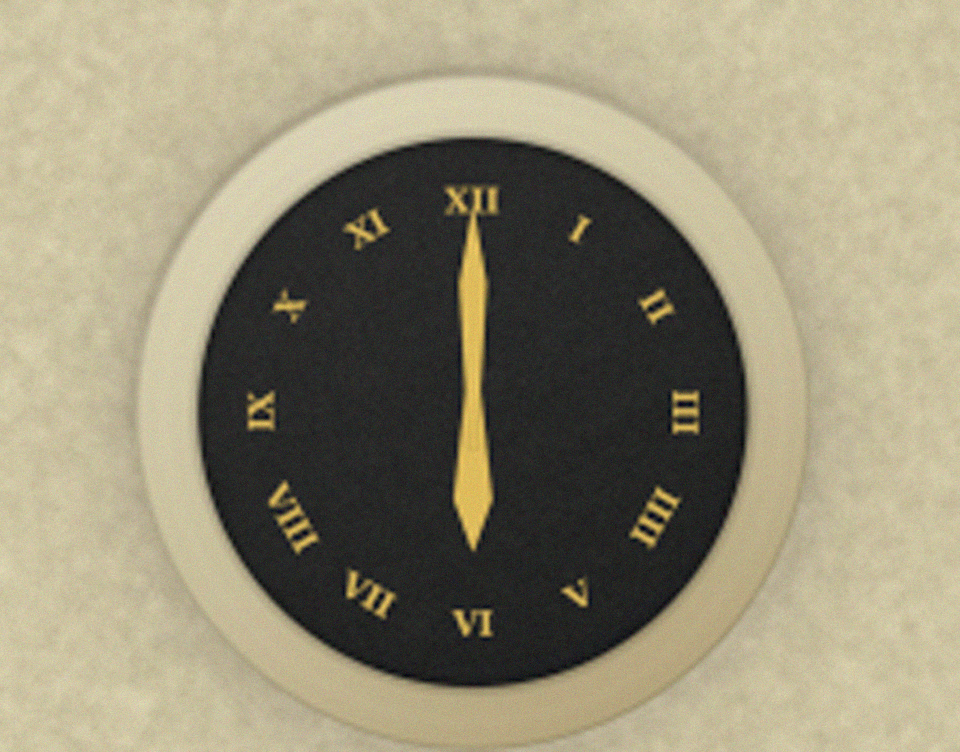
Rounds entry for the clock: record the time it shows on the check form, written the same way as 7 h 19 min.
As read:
6 h 00 min
